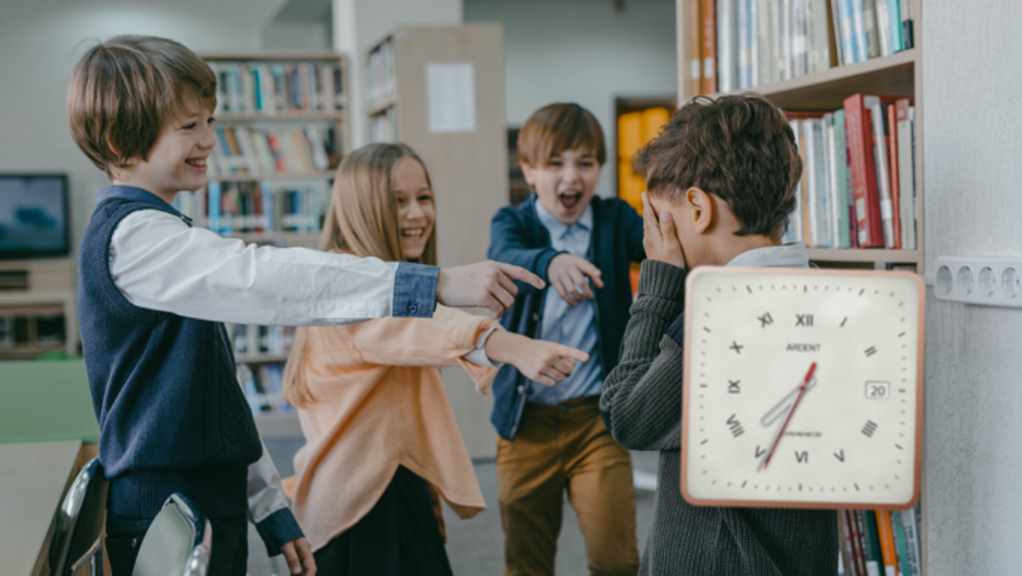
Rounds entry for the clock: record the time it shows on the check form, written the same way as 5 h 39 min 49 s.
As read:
7 h 34 min 34 s
